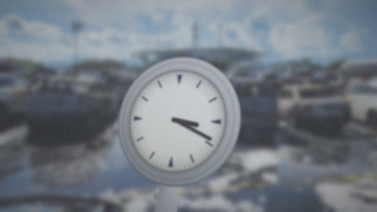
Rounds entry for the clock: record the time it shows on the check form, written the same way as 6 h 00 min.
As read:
3 h 19 min
